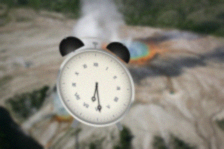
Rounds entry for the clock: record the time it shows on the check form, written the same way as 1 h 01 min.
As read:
6 h 29 min
